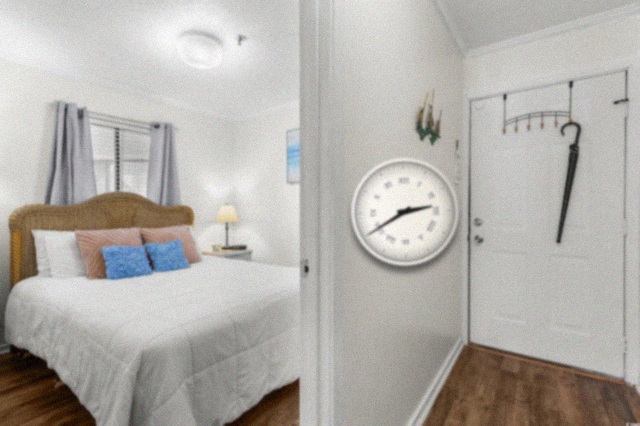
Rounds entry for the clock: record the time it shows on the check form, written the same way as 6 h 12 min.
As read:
2 h 40 min
